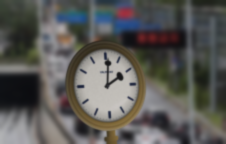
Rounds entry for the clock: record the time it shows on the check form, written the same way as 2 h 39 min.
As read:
2 h 01 min
